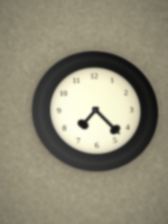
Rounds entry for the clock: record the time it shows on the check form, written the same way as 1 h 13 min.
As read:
7 h 23 min
